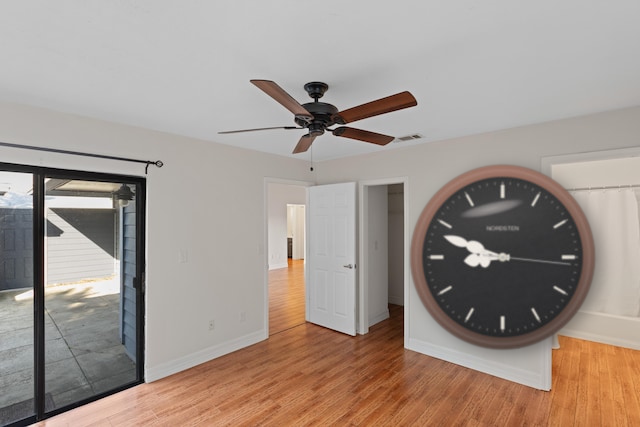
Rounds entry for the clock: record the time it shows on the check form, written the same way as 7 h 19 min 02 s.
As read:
8 h 48 min 16 s
